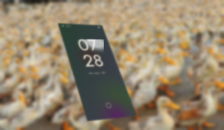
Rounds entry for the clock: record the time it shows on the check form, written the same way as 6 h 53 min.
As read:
7 h 28 min
